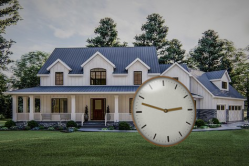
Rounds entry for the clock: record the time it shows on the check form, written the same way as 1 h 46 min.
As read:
2 h 48 min
